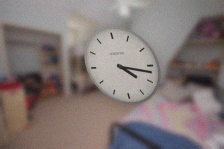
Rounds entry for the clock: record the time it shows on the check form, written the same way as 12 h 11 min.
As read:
4 h 17 min
